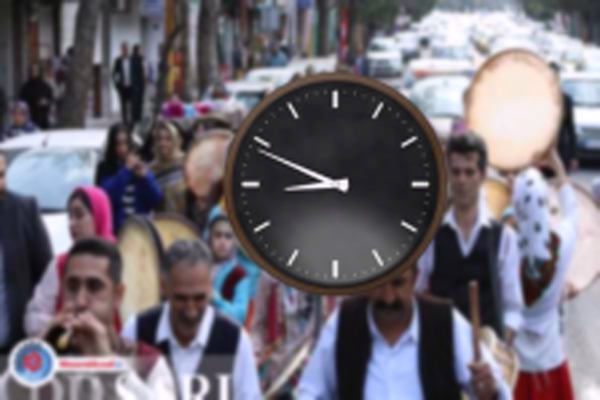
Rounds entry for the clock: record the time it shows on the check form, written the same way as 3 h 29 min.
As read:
8 h 49 min
